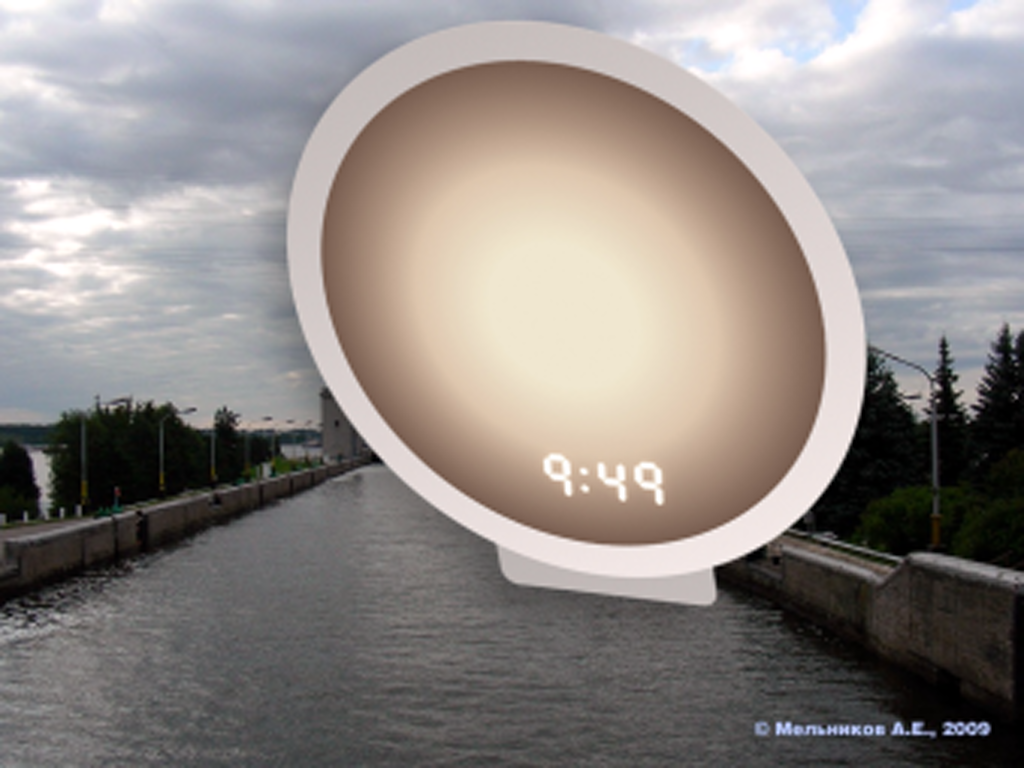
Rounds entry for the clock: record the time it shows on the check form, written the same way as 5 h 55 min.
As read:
9 h 49 min
